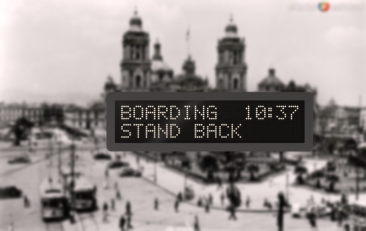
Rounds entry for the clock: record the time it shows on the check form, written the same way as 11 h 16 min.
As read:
10 h 37 min
